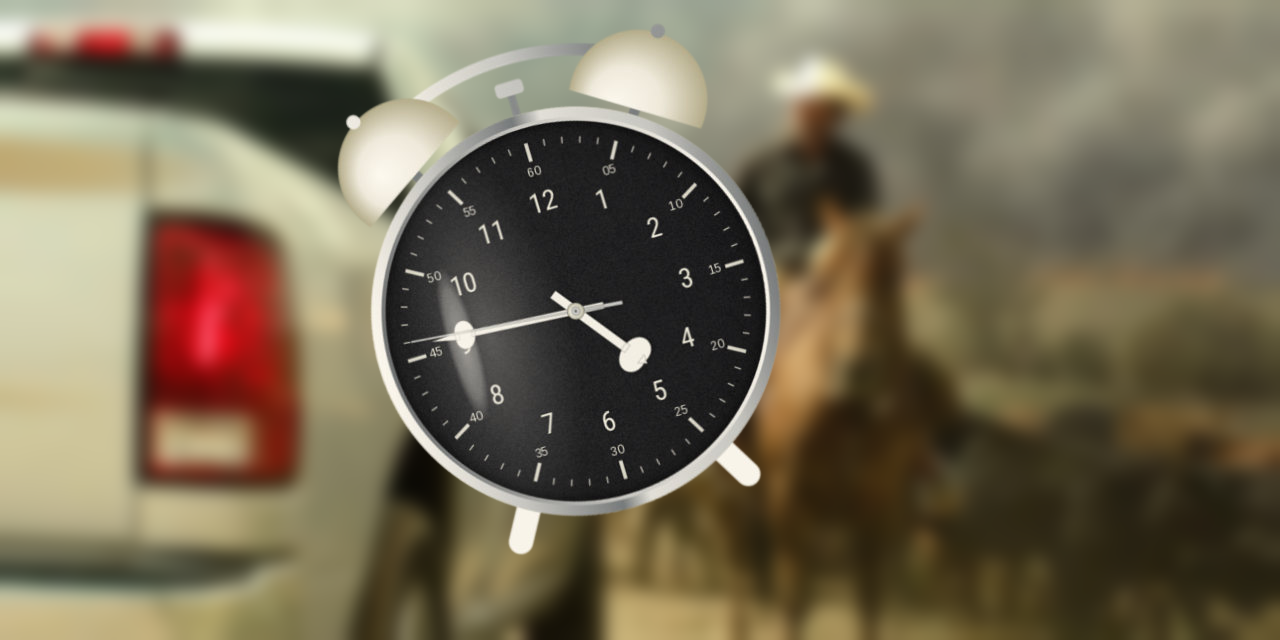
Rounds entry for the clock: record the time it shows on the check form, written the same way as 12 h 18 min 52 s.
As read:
4 h 45 min 46 s
